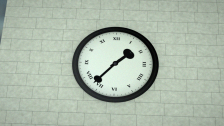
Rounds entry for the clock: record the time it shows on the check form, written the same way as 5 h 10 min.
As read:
1 h 37 min
